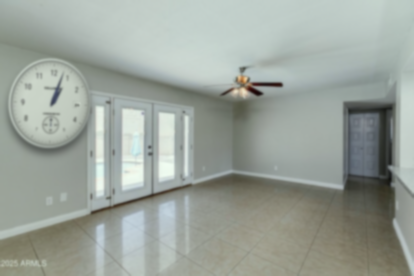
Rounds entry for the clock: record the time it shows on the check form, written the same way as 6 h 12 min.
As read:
1 h 03 min
